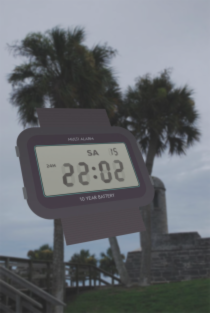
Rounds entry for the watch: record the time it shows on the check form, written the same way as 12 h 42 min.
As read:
22 h 02 min
